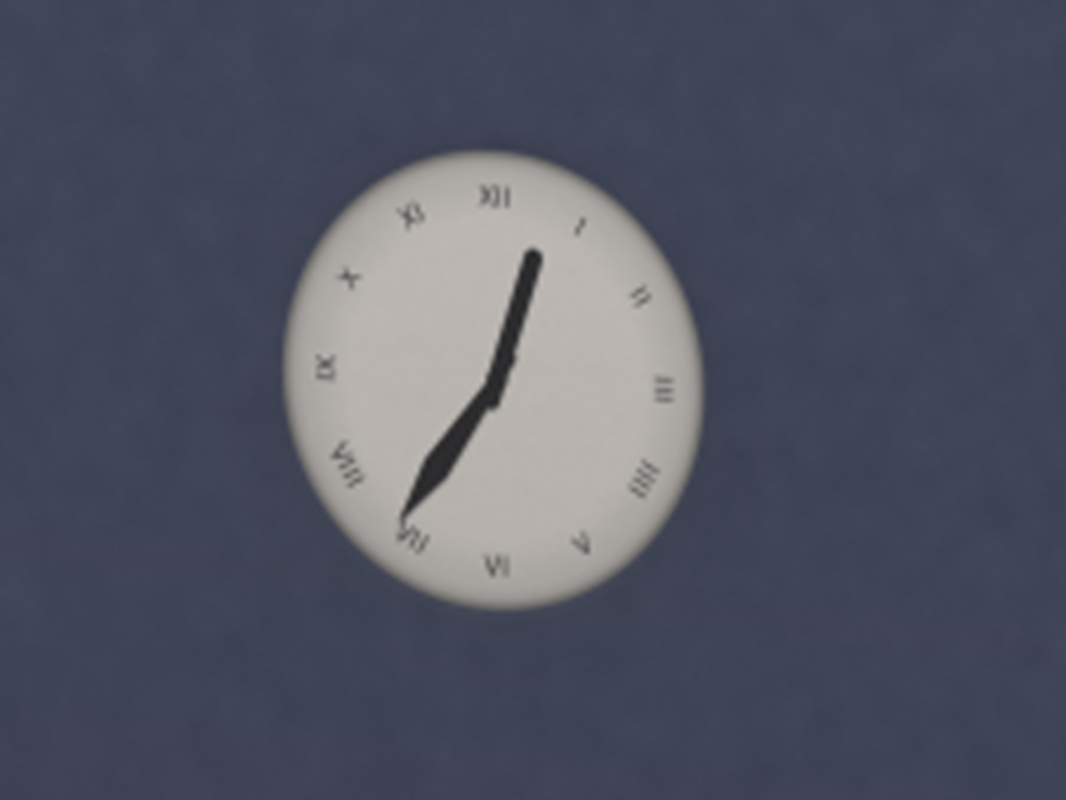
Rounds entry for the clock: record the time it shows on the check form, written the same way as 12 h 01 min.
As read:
12 h 36 min
